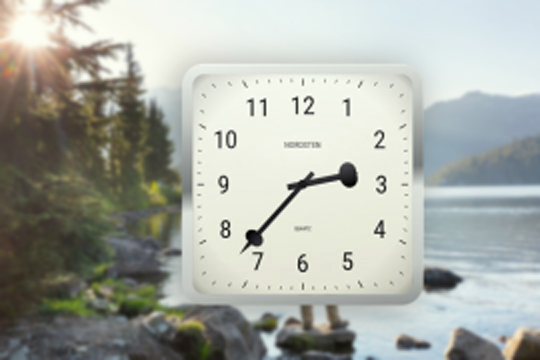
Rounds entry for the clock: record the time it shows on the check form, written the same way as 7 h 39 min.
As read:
2 h 37 min
